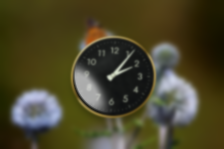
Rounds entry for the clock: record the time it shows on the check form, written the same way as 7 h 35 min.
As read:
2 h 06 min
